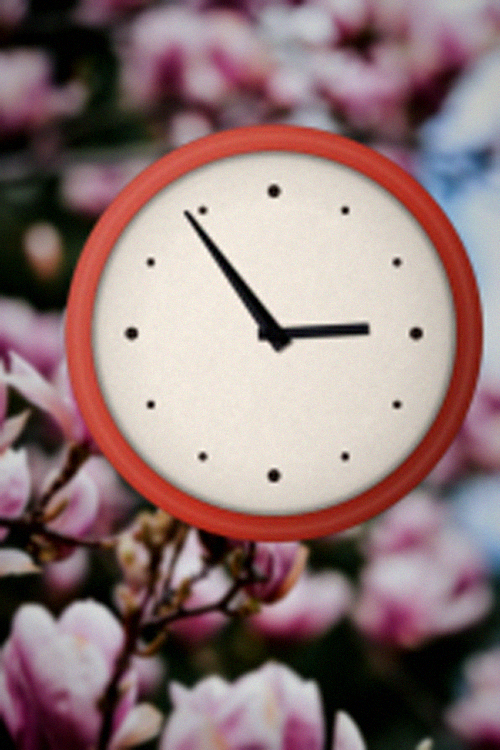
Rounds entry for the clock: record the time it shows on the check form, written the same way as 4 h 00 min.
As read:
2 h 54 min
